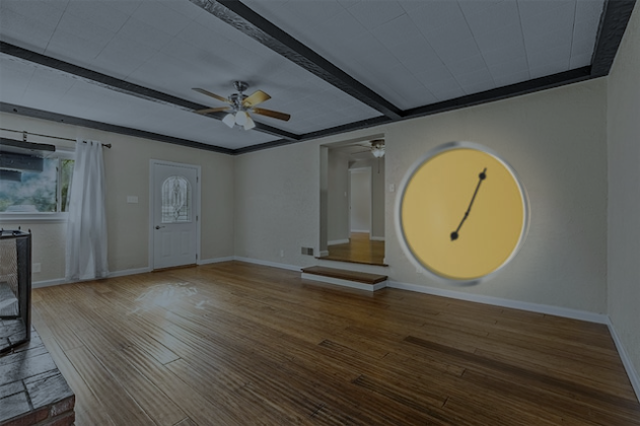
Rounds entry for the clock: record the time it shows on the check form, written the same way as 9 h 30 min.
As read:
7 h 04 min
